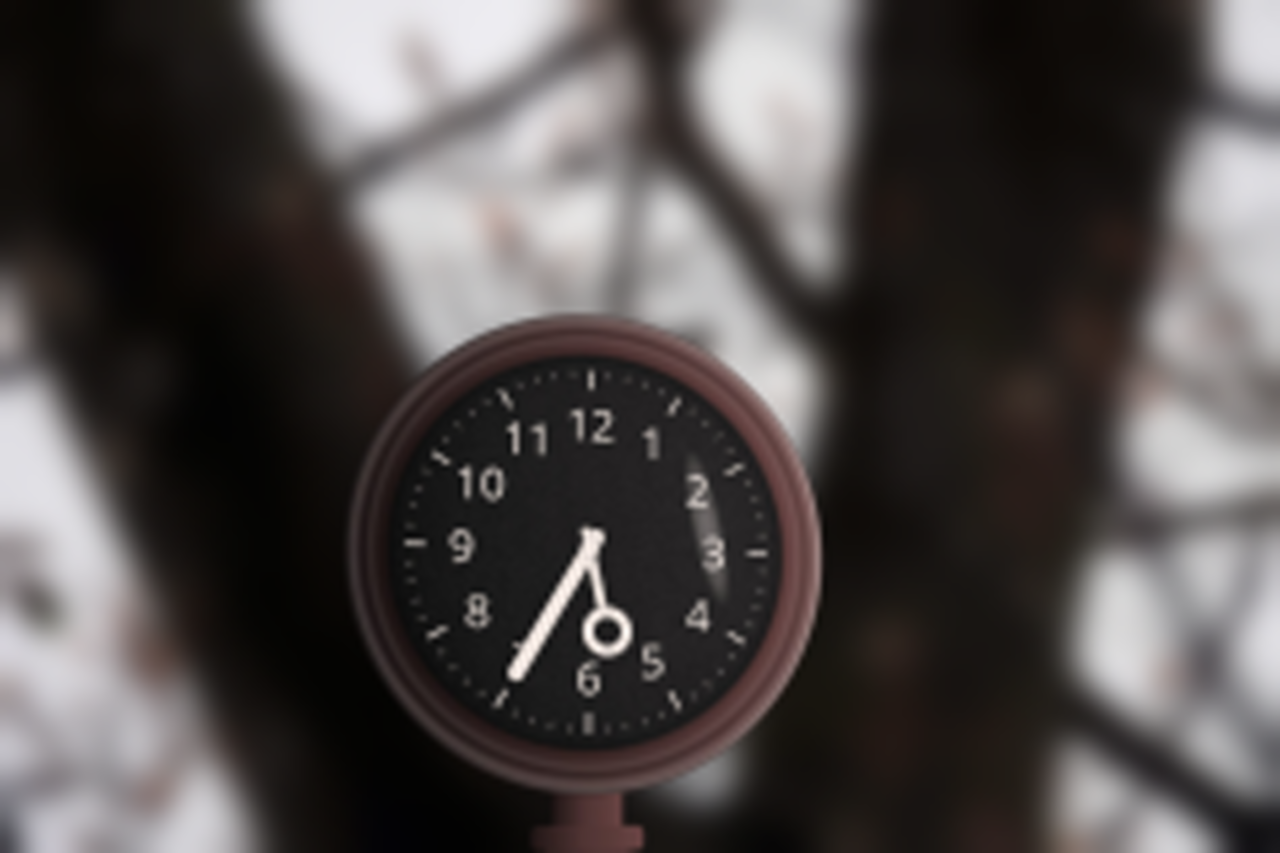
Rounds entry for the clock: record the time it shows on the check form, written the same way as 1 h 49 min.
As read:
5 h 35 min
